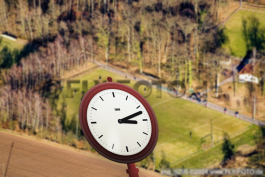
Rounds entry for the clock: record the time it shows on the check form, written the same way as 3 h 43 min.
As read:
3 h 12 min
